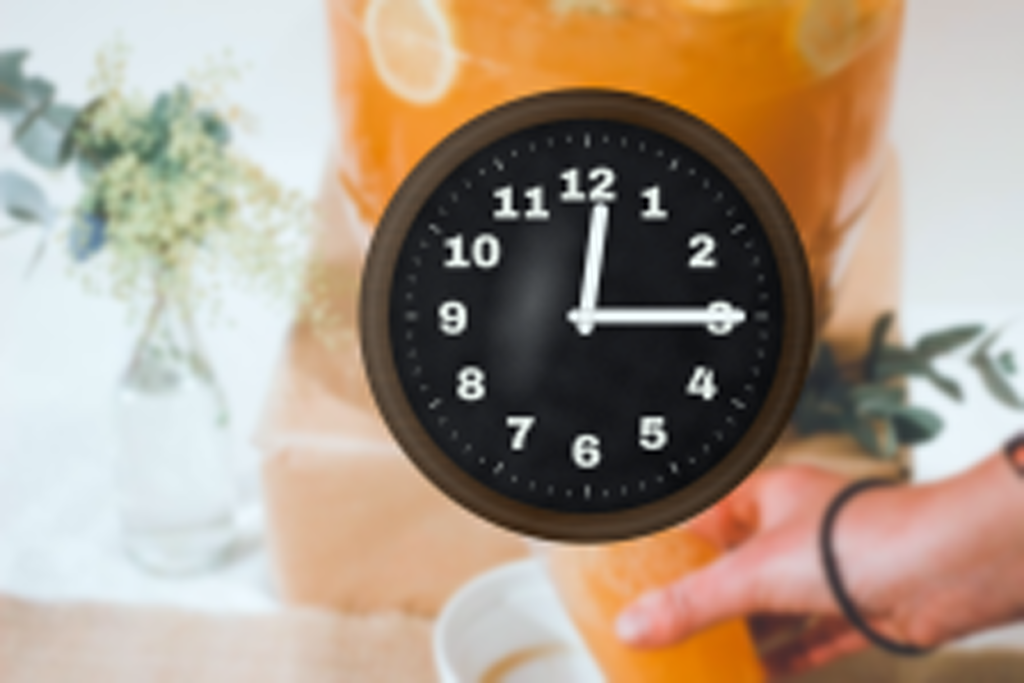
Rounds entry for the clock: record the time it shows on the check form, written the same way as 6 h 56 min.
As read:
12 h 15 min
